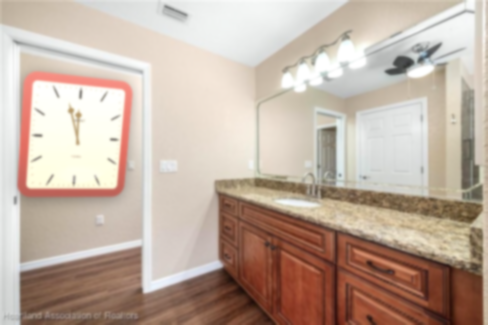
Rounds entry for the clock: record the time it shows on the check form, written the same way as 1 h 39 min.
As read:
11 h 57 min
